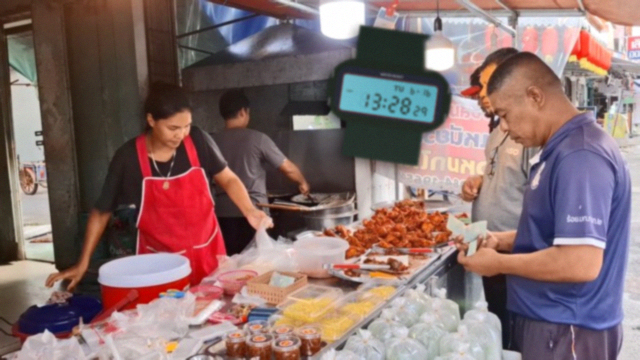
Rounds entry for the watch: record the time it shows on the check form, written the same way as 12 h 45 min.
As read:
13 h 28 min
